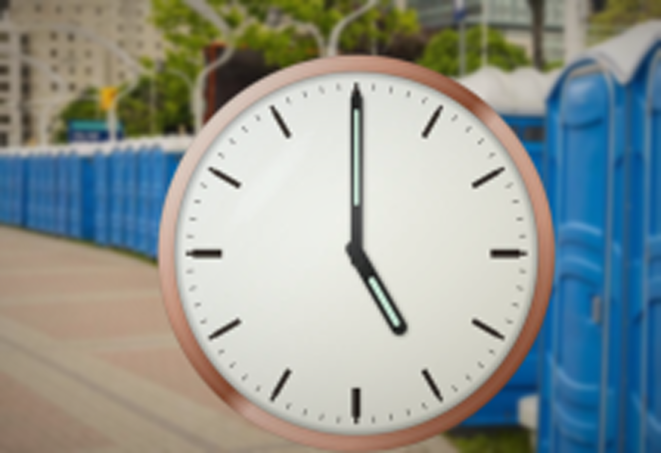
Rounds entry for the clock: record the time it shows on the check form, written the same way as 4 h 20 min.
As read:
5 h 00 min
